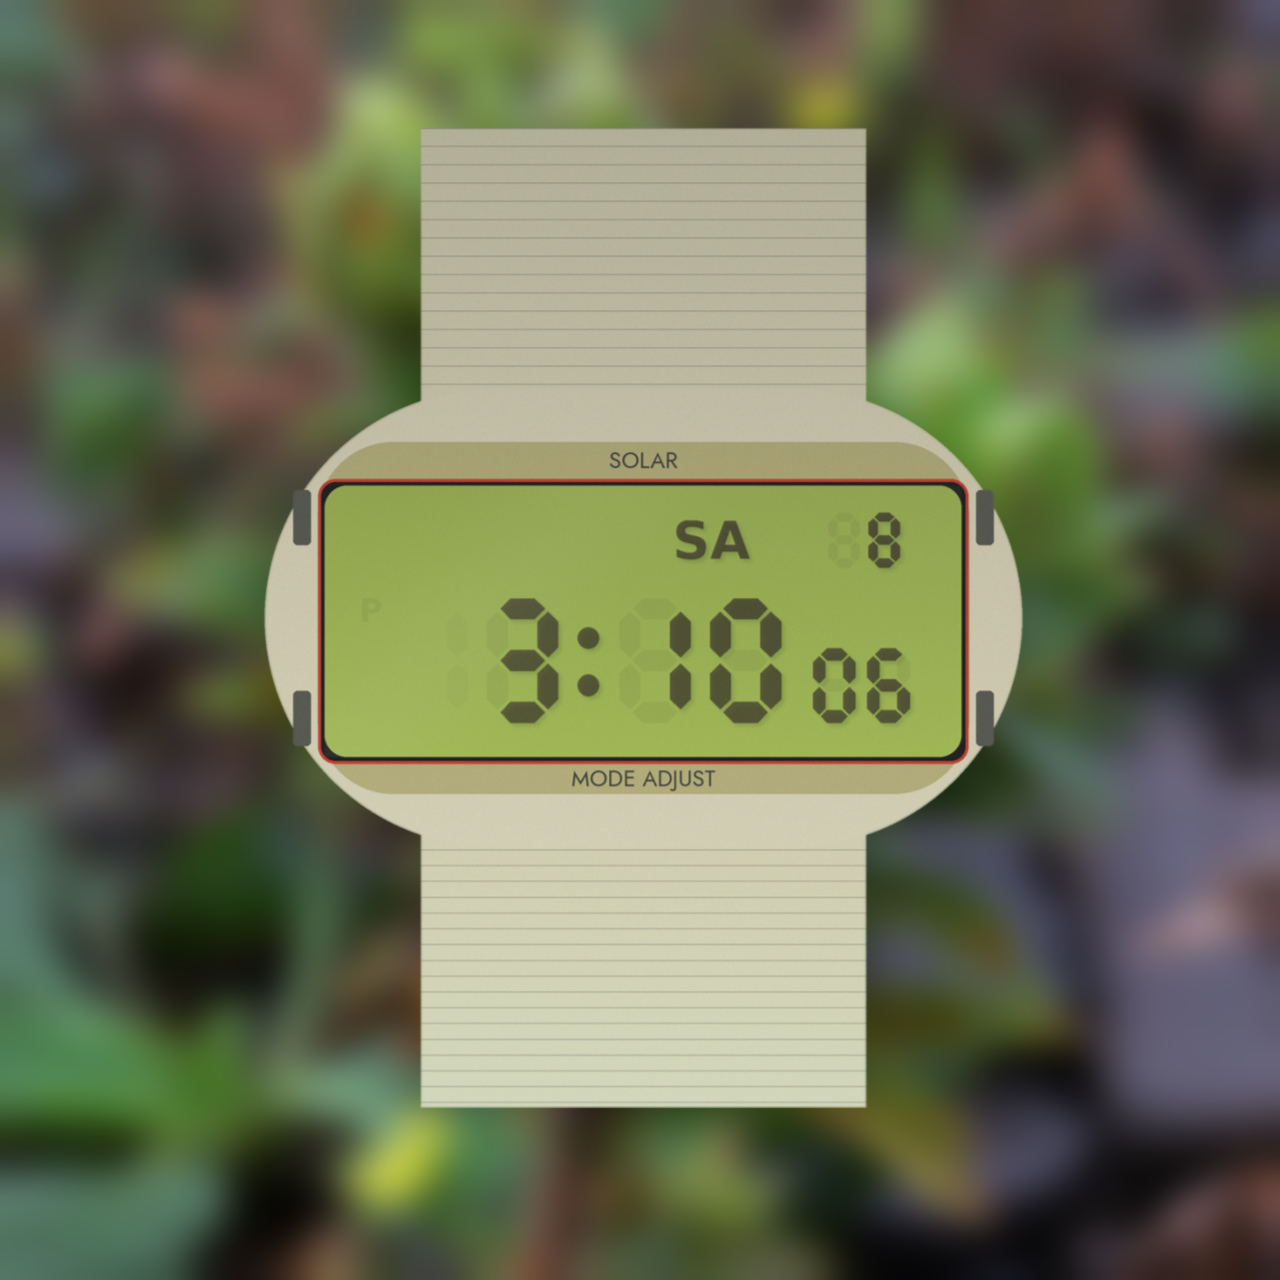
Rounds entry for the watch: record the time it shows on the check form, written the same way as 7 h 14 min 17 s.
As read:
3 h 10 min 06 s
